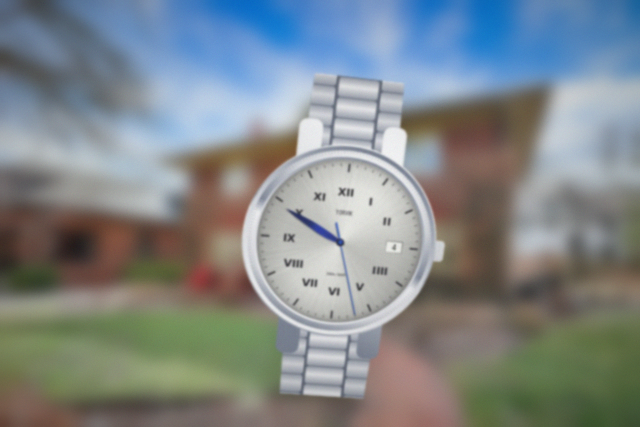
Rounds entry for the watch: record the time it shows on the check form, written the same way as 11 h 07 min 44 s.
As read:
9 h 49 min 27 s
